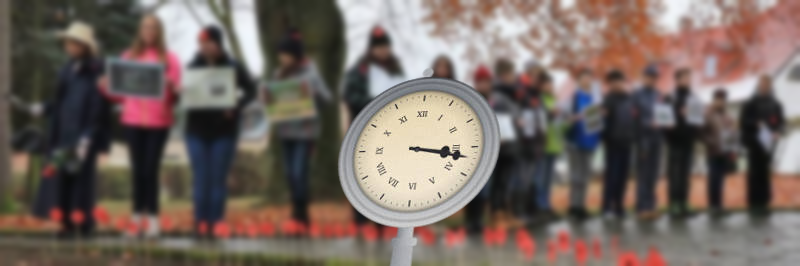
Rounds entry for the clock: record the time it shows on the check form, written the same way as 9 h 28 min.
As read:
3 h 17 min
